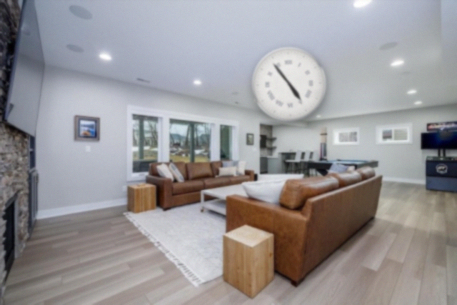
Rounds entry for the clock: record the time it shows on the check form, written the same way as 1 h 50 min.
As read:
4 h 54 min
